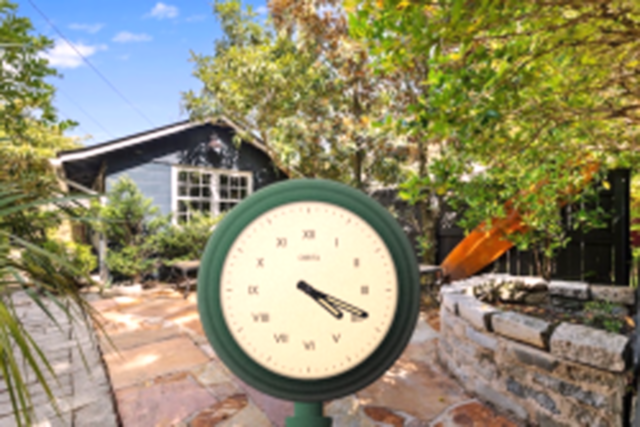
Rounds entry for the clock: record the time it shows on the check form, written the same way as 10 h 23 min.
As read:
4 h 19 min
